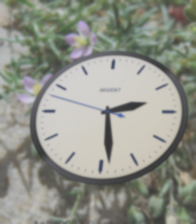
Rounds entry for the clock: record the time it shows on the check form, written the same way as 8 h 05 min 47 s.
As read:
2 h 28 min 48 s
